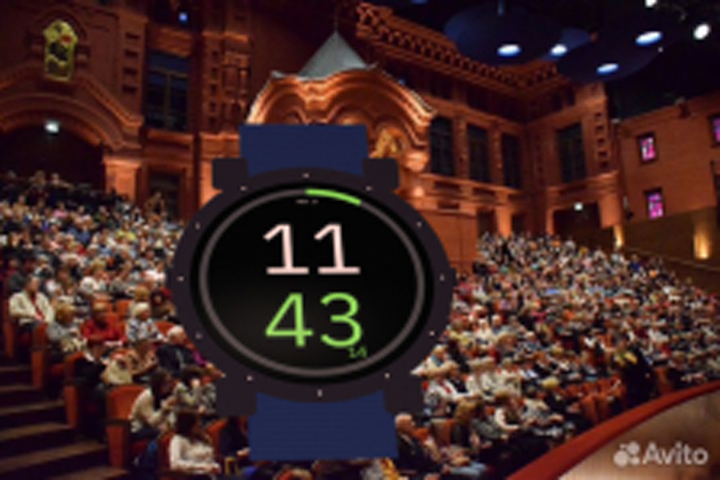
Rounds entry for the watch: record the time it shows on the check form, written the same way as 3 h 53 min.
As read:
11 h 43 min
